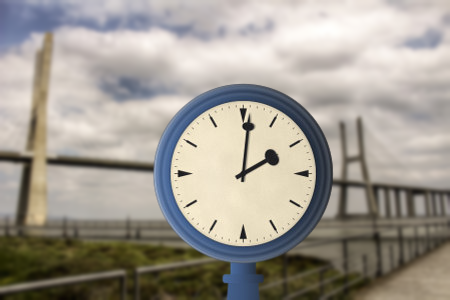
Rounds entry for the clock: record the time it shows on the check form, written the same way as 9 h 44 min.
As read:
2 h 01 min
